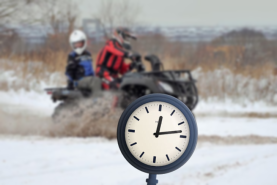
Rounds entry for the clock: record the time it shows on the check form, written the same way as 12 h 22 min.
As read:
12 h 13 min
